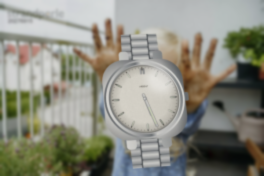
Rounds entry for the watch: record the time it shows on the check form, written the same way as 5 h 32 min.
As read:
5 h 27 min
